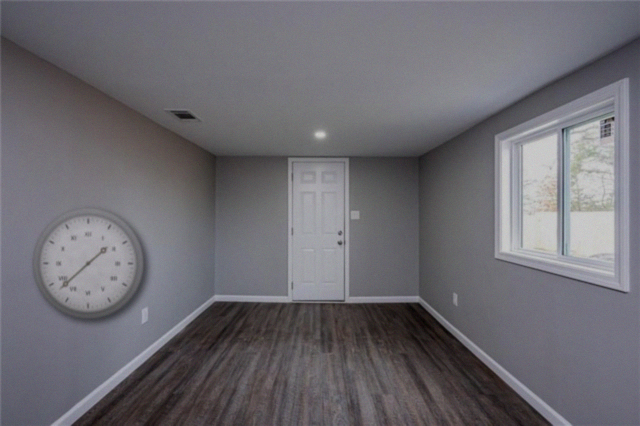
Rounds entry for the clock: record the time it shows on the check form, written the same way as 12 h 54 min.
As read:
1 h 38 min
